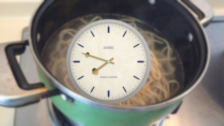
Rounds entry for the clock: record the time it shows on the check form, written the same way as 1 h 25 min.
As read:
7 h 48 min
